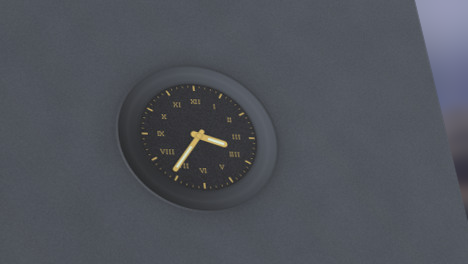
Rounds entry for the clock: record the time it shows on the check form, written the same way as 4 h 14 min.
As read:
3 h 36 min
